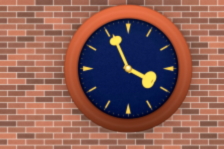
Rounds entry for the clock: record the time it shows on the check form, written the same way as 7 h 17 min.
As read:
3 h 56 min
